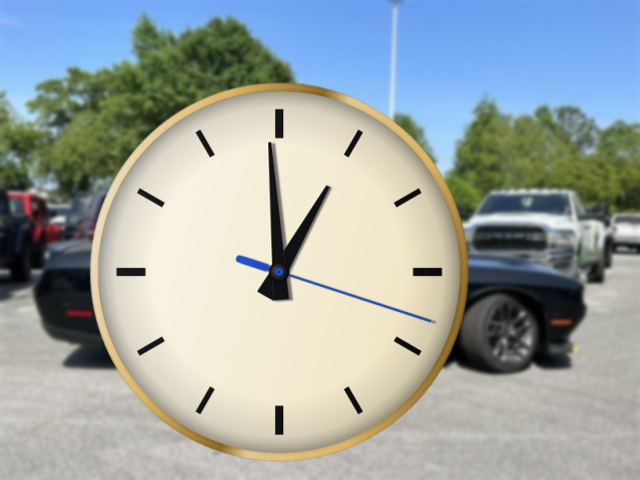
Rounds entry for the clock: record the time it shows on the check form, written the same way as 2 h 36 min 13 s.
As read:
12 h 59 min 18 s
